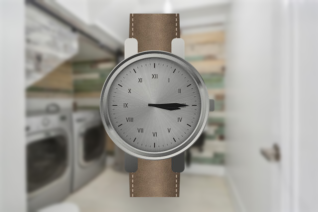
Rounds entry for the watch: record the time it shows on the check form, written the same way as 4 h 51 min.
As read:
3 h 15 min
